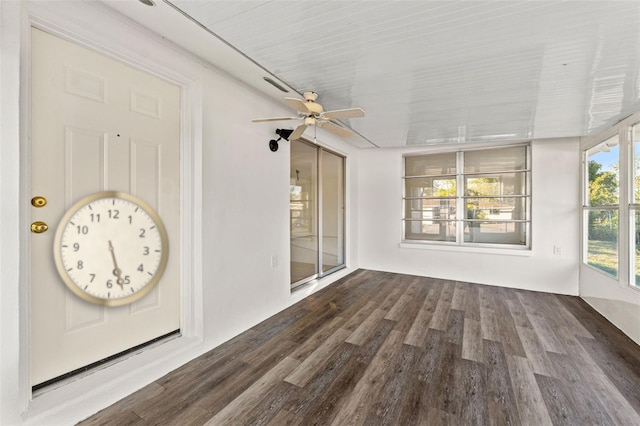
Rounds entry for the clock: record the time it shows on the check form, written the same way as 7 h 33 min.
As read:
5 h 27 min
